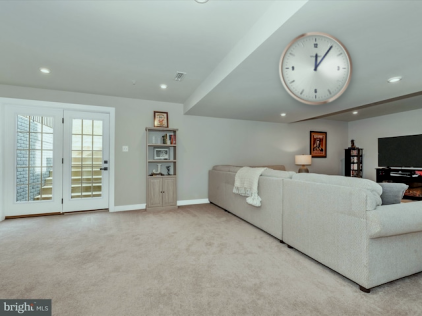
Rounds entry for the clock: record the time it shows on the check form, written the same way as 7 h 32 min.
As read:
12 h 06 min
